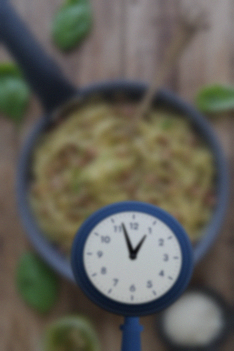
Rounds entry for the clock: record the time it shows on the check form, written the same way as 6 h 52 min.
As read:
12 h 57 min
